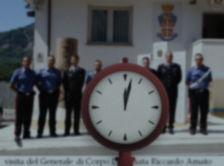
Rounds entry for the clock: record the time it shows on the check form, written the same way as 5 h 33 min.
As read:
12 h 02 min
